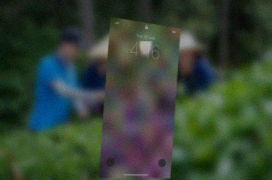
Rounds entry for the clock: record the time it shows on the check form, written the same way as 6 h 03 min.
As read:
4 h 16 min
